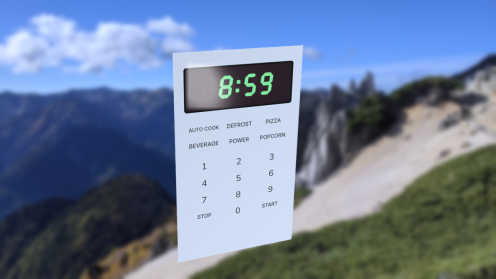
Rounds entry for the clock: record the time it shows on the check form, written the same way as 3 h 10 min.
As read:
8 h 59 min
